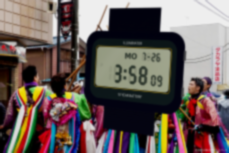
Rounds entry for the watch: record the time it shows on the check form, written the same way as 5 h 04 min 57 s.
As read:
3 h 58 min 09 s
